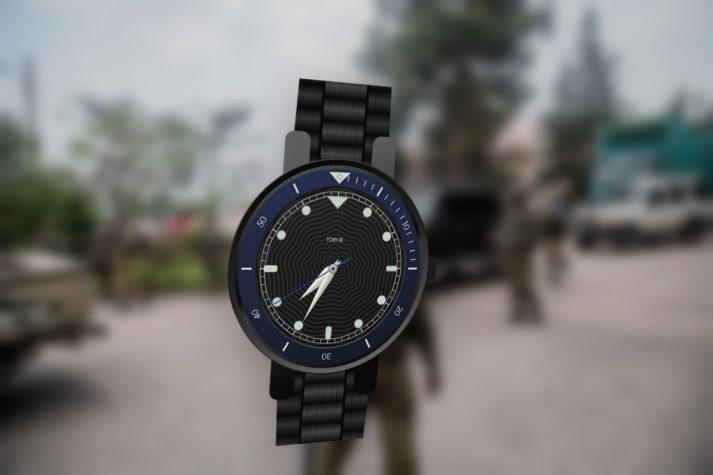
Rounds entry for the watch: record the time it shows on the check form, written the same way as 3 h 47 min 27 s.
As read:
7 h 34 min 40 s
